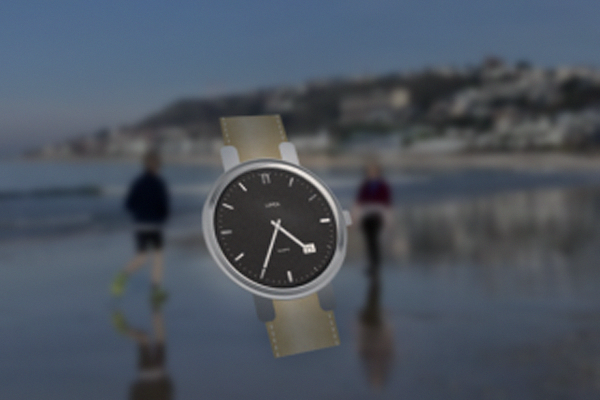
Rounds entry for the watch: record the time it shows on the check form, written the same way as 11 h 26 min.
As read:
4 h 35 min
